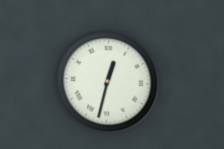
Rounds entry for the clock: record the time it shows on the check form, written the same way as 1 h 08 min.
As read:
12 h 32 min
